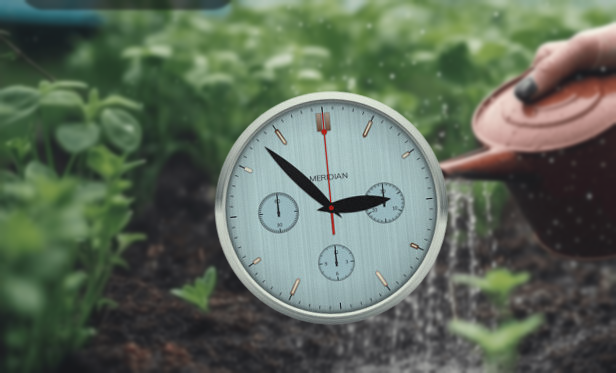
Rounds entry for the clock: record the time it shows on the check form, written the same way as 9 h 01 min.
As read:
2 h 53 min
